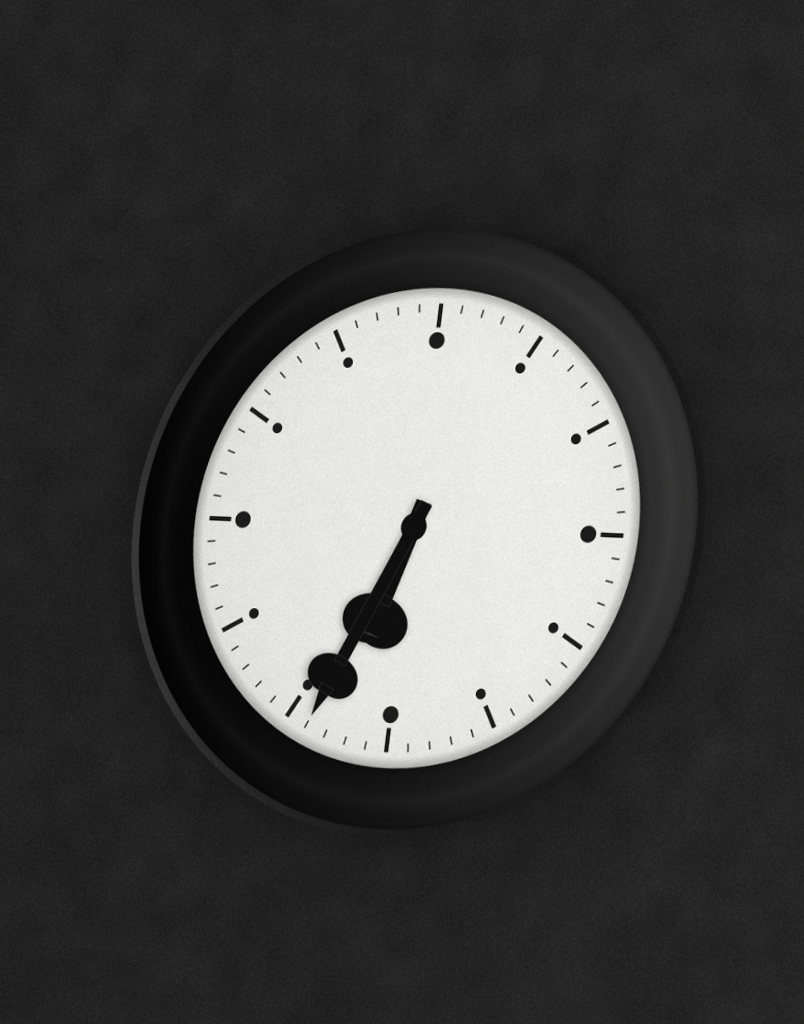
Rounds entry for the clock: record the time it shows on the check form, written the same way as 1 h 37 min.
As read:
6 h 34 min
